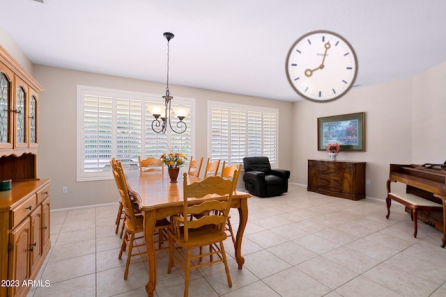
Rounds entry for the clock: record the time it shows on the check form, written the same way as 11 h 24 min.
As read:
8 h 02 min
